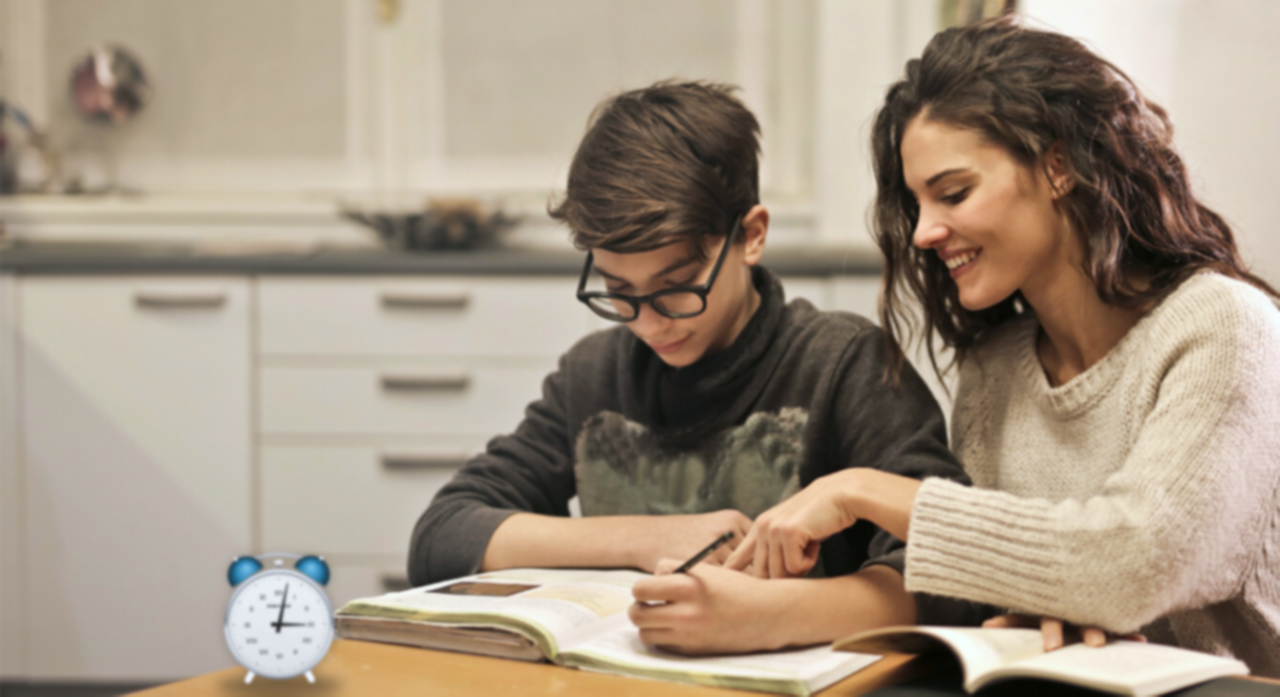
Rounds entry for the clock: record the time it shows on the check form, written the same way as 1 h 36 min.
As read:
3 h 02 min
